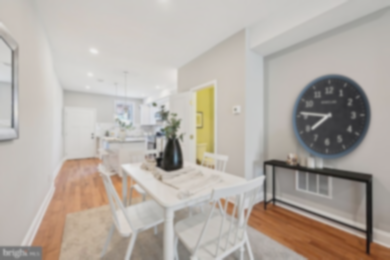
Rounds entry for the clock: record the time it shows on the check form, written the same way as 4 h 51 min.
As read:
7 h 46 min
